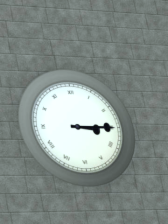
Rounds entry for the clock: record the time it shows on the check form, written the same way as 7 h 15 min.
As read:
3 h 15 min
